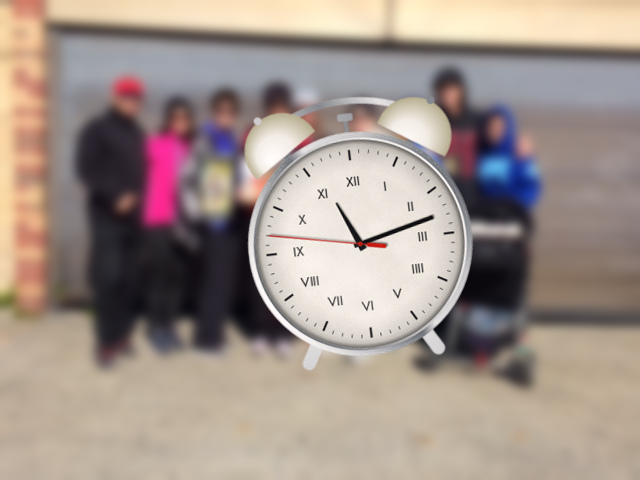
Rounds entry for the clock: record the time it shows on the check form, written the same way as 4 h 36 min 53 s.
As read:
11 h 12 min 47 s
